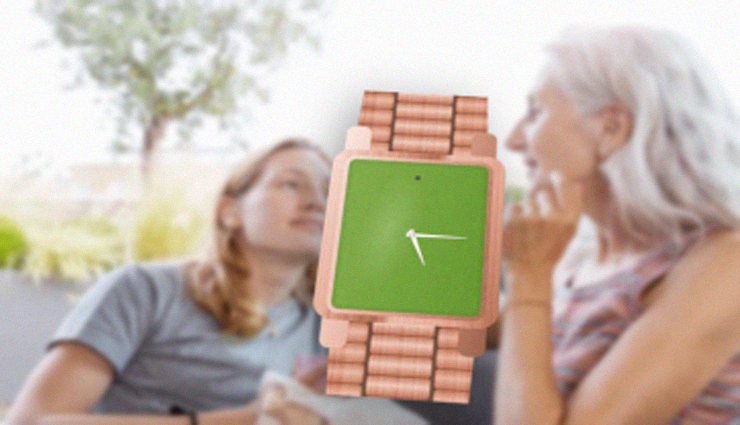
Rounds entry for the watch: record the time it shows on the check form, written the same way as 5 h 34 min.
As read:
5 h 15 min
